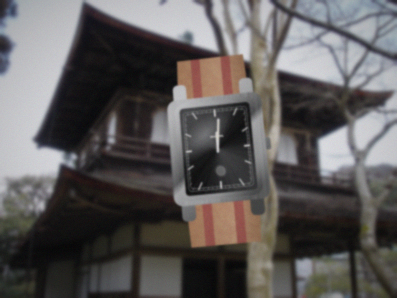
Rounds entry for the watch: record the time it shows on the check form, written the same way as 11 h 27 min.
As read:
12 h 01 min
